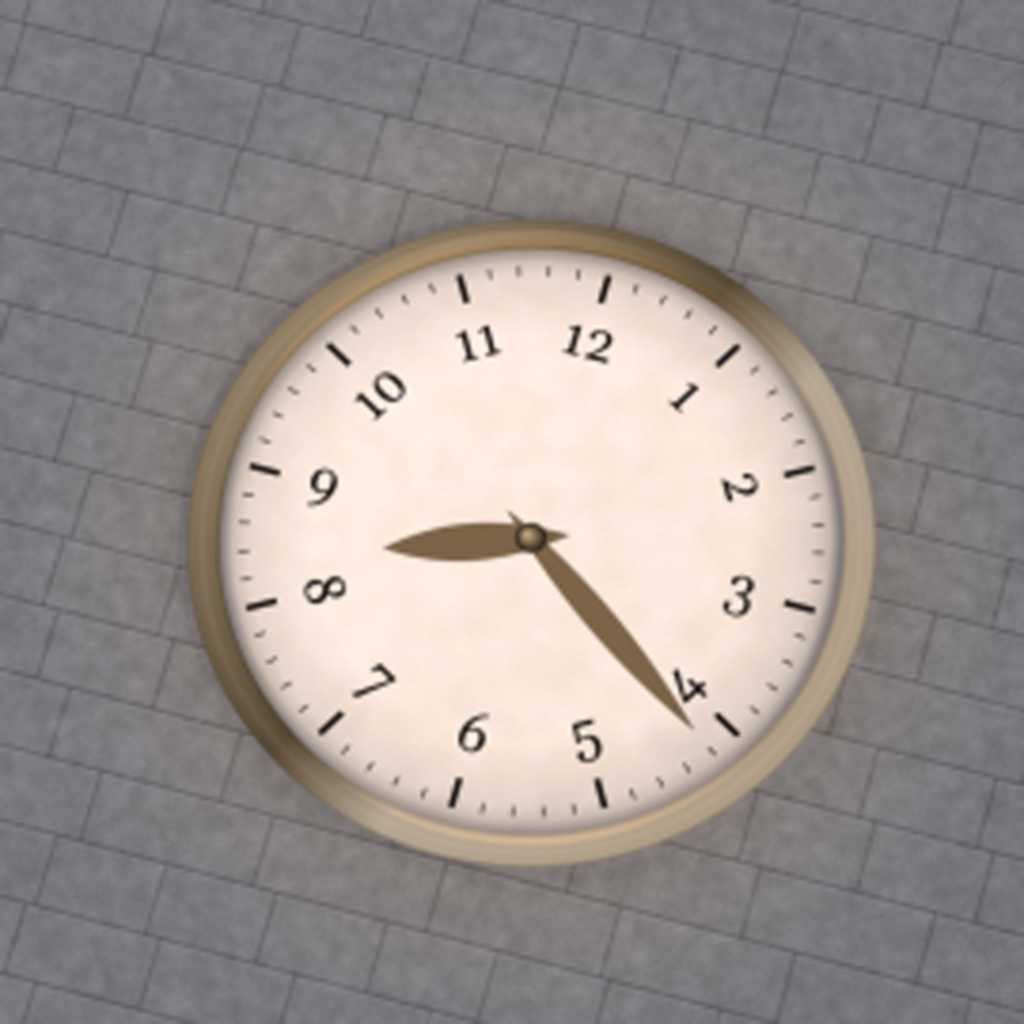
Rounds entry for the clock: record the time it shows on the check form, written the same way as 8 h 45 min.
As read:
8 h 21 min
